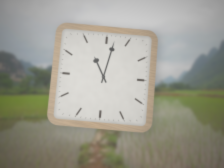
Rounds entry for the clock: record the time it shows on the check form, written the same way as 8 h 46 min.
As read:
11 h 02 min
